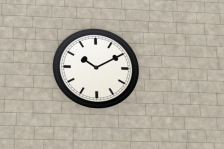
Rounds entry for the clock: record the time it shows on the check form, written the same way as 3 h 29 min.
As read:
10 h 10 min
